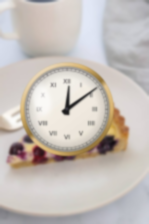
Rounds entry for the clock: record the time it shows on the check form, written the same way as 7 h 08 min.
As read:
12 h 09 min
